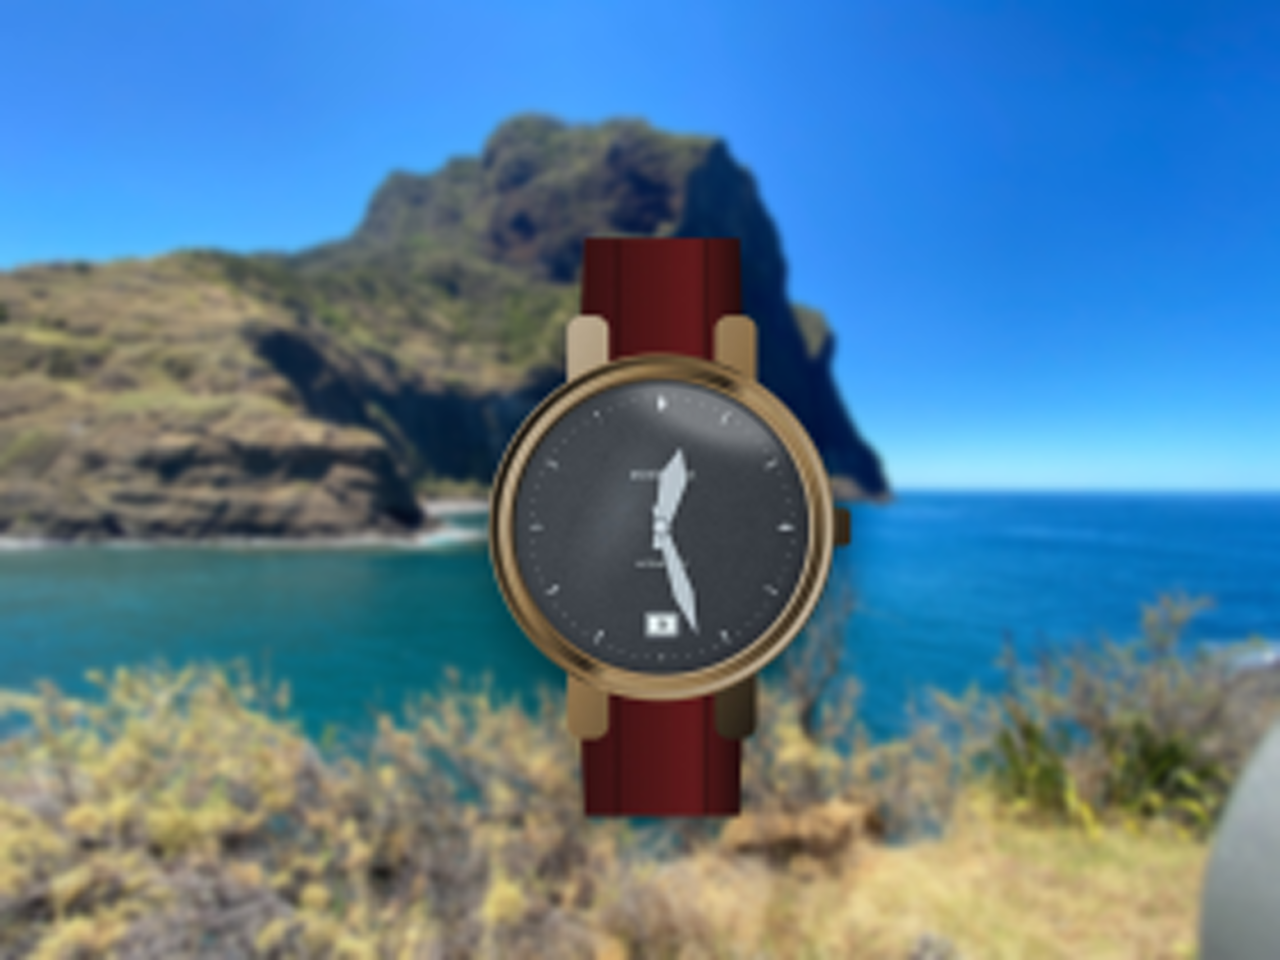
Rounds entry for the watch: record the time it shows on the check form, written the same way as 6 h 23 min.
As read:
12 h 27 min
